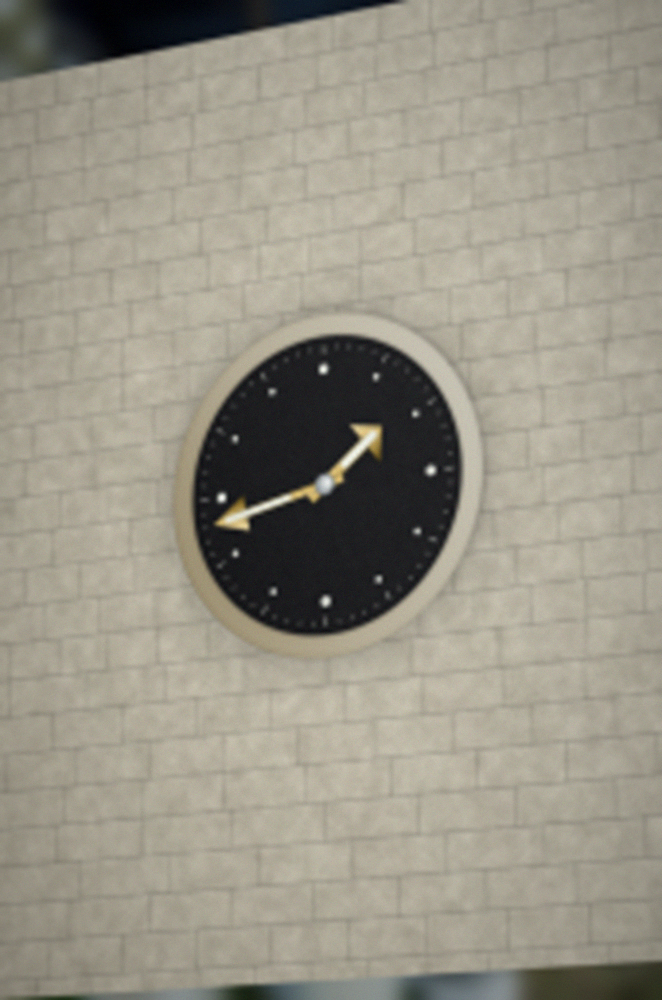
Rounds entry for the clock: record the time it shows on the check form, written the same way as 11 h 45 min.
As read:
1 h 43 min
